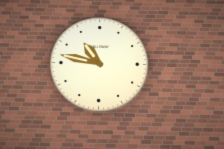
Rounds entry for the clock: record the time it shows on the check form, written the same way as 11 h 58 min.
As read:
10 h 47 min
